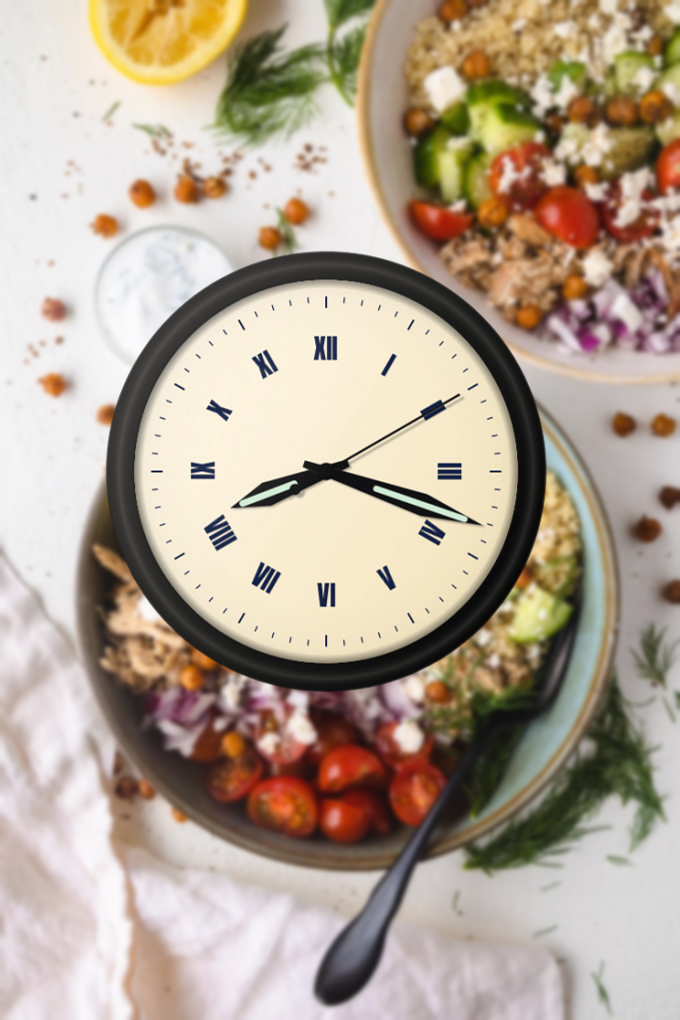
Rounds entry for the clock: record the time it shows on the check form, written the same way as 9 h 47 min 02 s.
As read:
8 h 18 min 10 s
